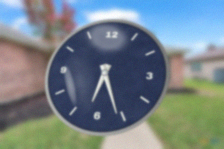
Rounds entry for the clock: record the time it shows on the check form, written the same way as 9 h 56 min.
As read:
6 h 26 min
